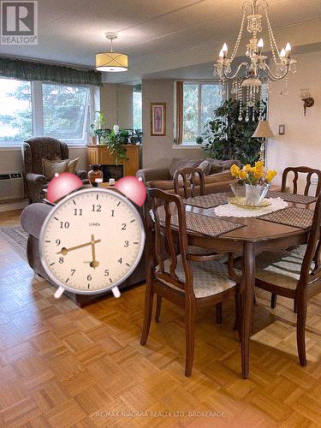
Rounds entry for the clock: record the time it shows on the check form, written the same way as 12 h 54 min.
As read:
5 h 42 min
